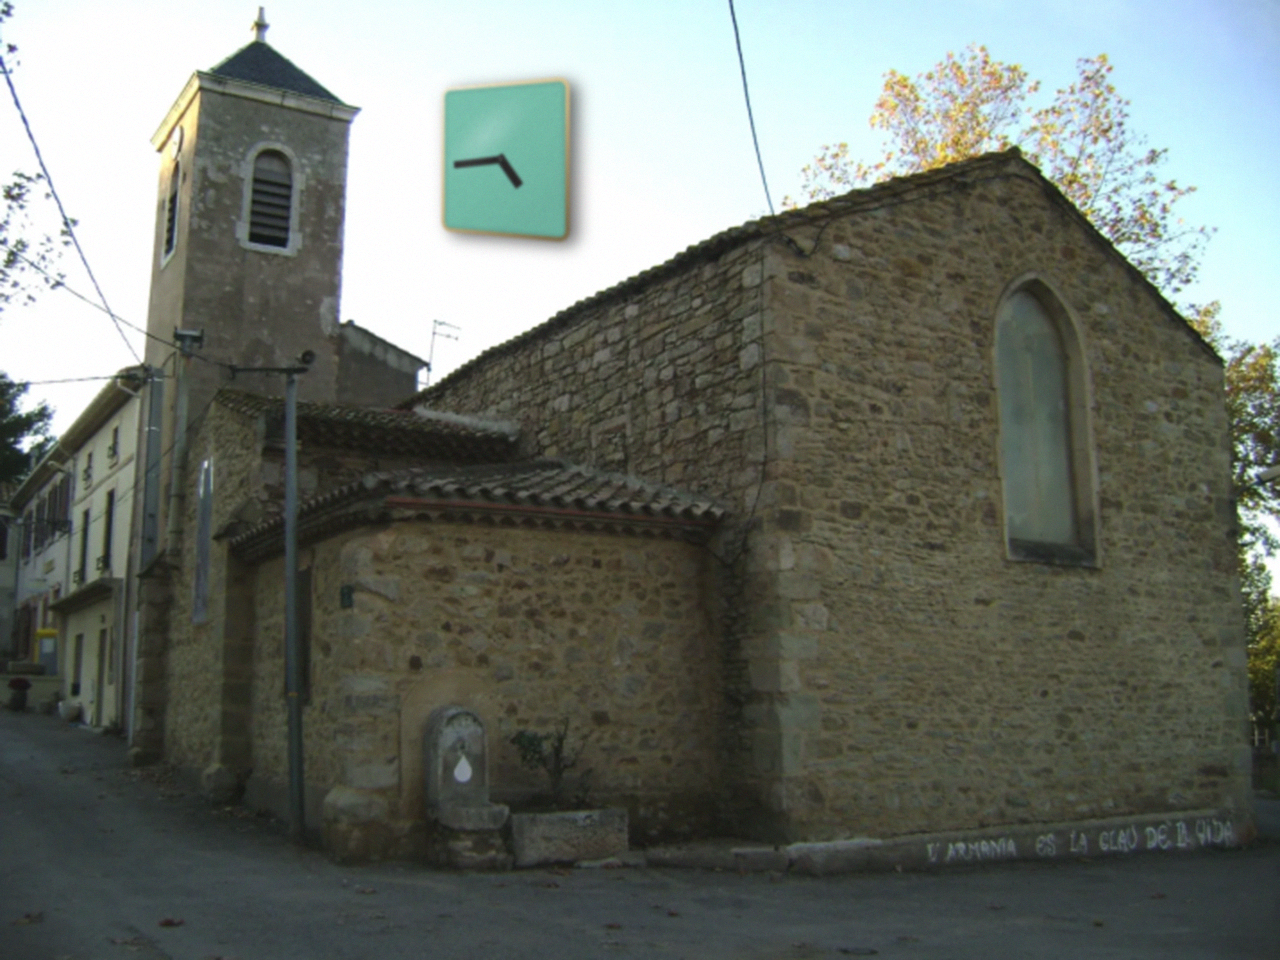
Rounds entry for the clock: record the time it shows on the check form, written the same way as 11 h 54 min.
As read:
4 h 44 min
